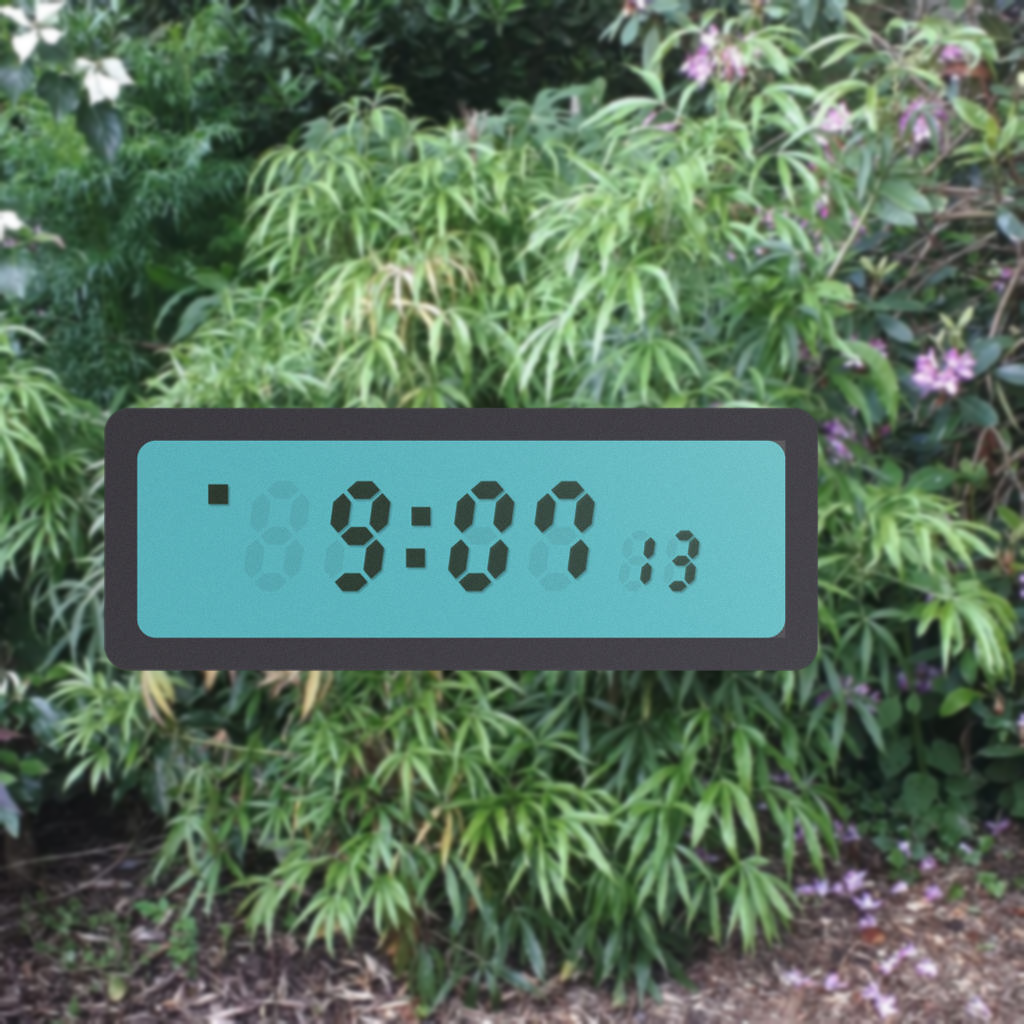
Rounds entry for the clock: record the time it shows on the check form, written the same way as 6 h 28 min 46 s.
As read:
9 h 07 min 13 s
